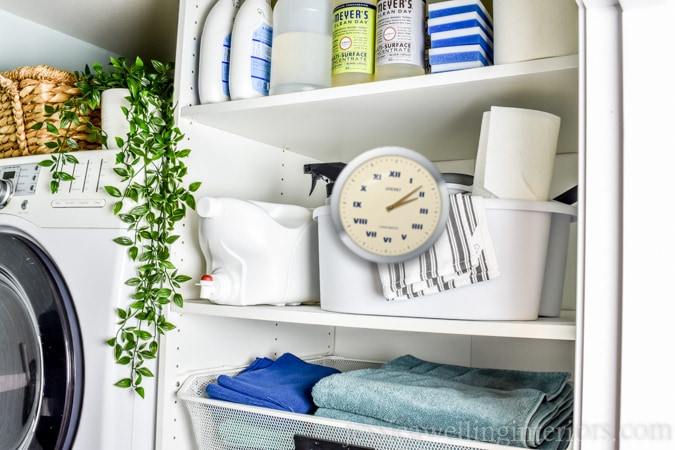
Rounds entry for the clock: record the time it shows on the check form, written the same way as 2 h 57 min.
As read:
2 h 08 min
